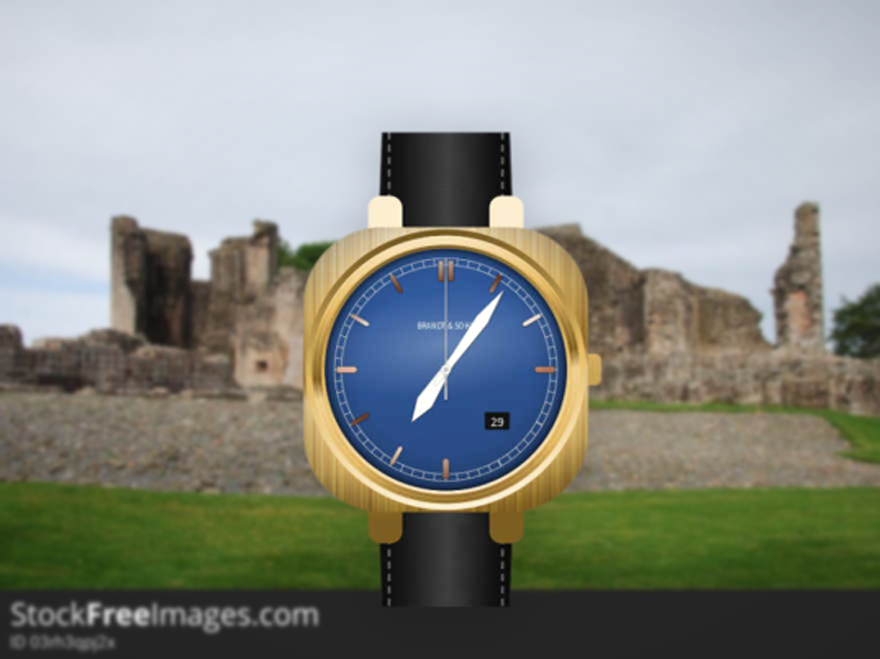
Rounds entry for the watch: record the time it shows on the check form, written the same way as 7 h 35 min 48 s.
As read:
7 h 06 min 00 s
